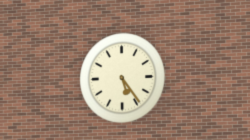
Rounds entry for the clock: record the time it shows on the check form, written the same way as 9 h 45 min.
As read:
5 h 24 min
